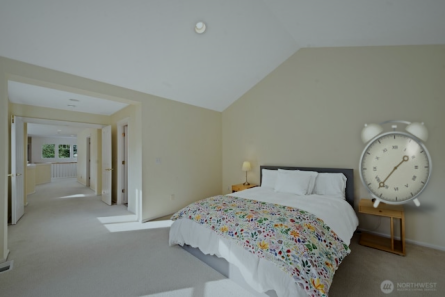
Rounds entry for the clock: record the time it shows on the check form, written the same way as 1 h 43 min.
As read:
1 h 37 min
